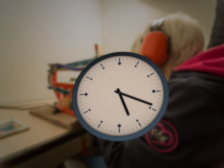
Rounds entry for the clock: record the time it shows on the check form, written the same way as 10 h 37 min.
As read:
5 h 19 min
